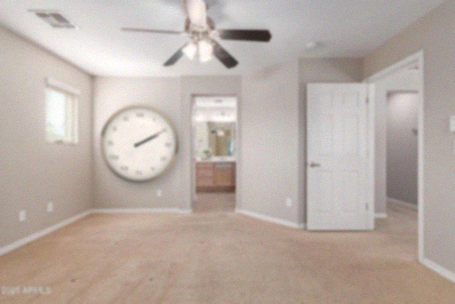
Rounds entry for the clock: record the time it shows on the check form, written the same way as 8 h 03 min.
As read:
2 h 10 min
